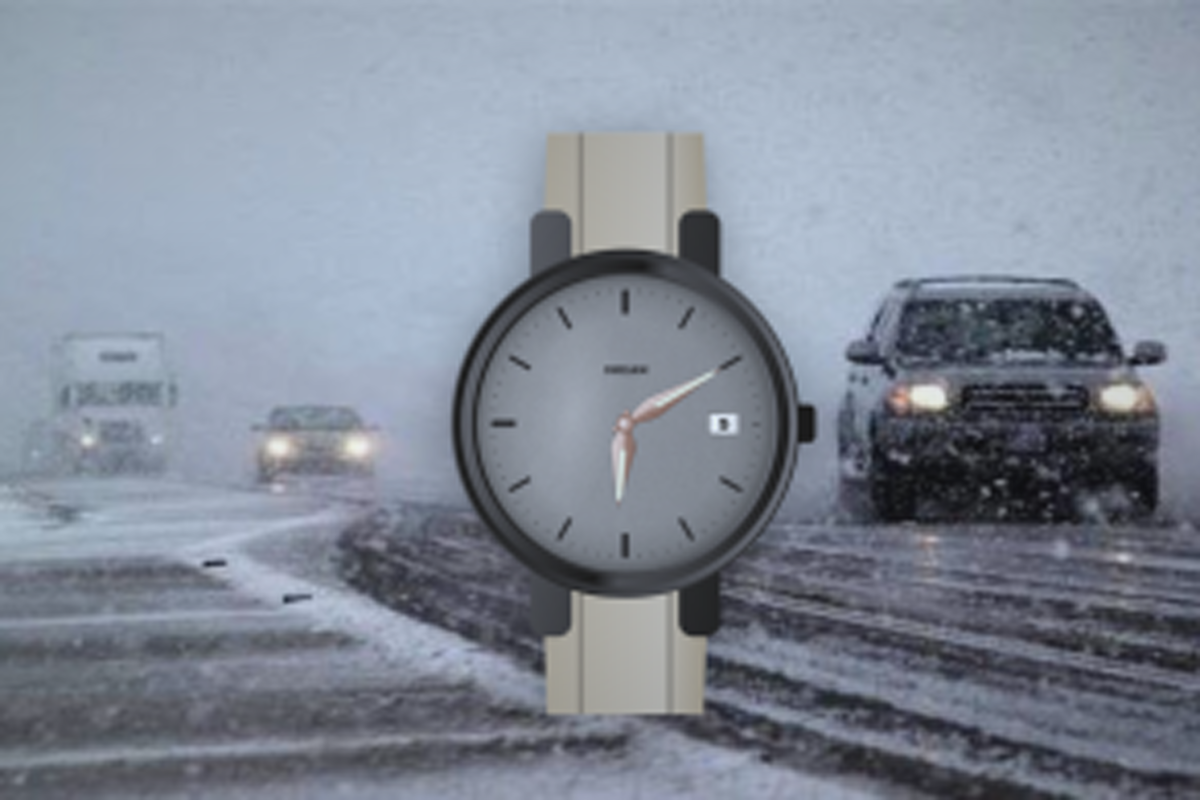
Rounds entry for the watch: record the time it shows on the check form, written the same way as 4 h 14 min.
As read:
6 h 10 min
